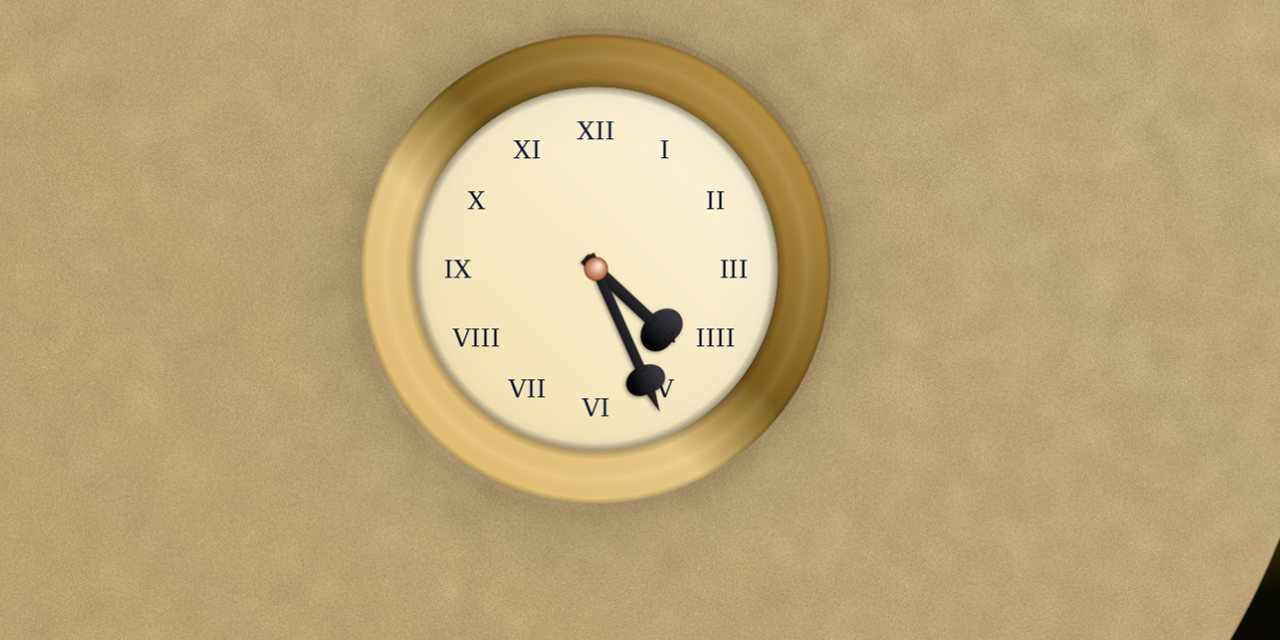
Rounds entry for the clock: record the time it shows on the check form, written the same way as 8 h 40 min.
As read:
4 h 26 min
